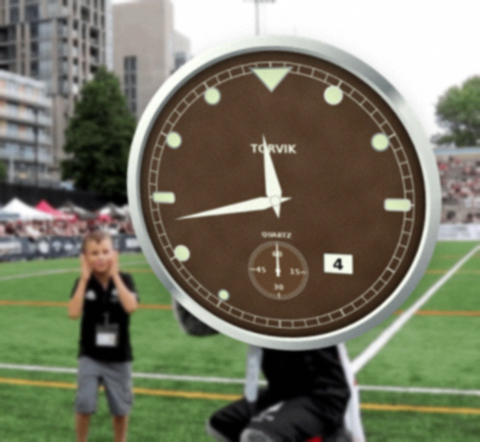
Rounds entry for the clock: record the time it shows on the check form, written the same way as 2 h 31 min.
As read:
11 h 43 min
